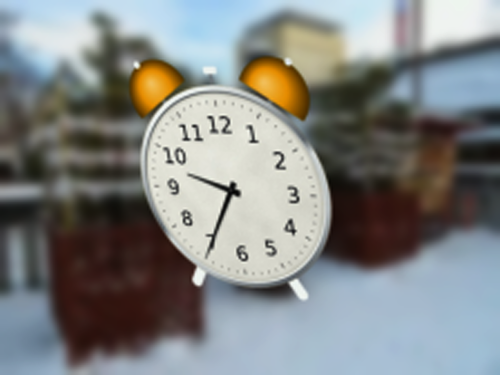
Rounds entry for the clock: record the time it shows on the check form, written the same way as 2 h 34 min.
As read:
9 h 35 min
